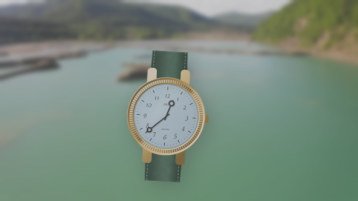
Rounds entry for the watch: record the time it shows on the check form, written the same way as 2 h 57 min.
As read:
12 h 38 min
